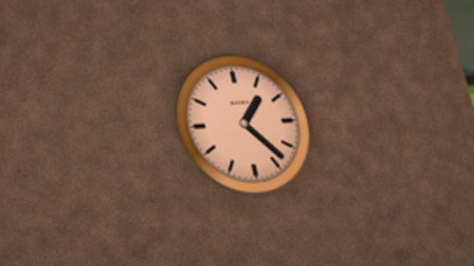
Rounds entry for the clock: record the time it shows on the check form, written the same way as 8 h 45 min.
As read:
1 h 23 min
